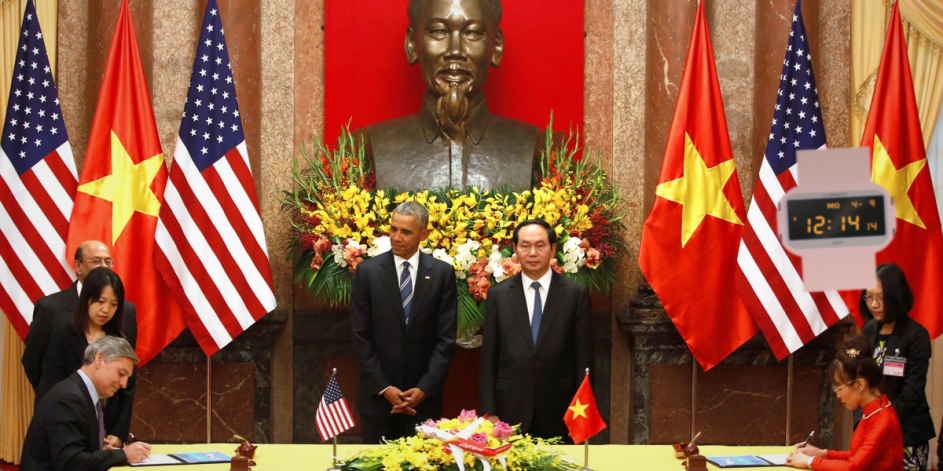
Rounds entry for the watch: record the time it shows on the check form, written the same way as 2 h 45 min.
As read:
12 h 14 min
